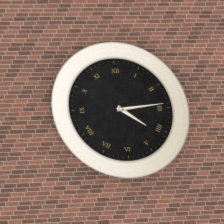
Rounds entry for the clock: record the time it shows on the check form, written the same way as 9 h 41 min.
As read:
4 h 14 min
